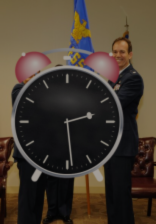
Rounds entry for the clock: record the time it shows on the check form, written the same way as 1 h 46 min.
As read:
2 h 29 min
